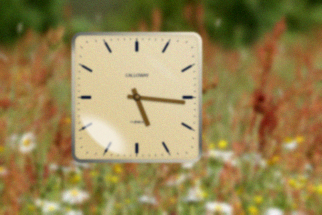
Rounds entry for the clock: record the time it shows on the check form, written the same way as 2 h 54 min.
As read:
5 h 16 min
